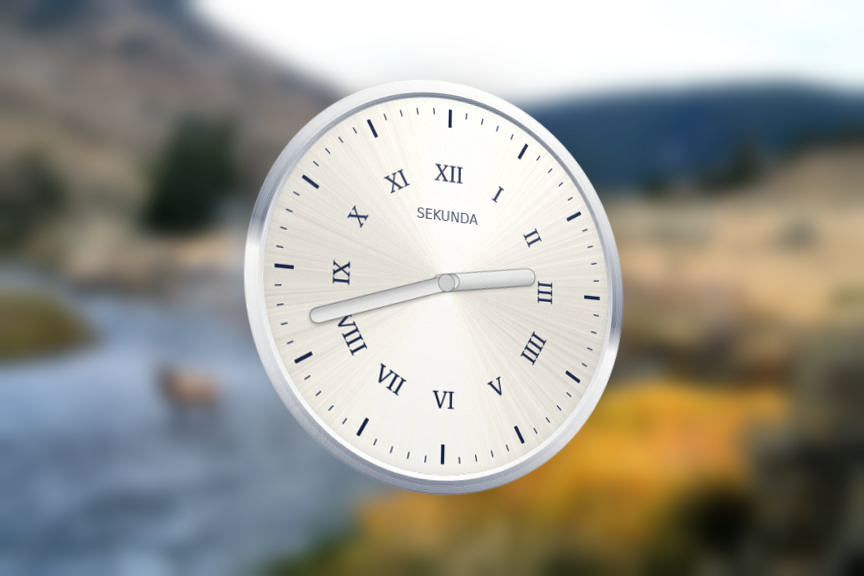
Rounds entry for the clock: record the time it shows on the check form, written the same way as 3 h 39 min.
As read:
2 h 42 min
